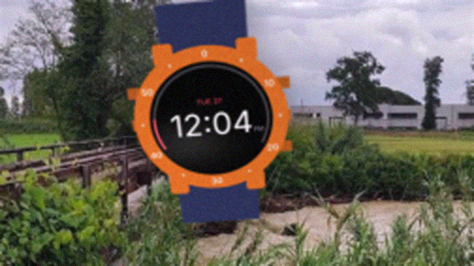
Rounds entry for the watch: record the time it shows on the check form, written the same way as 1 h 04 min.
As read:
12 h 04 min
